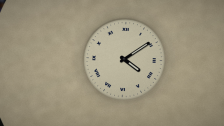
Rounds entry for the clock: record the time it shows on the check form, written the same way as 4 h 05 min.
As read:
4 h 09 min
